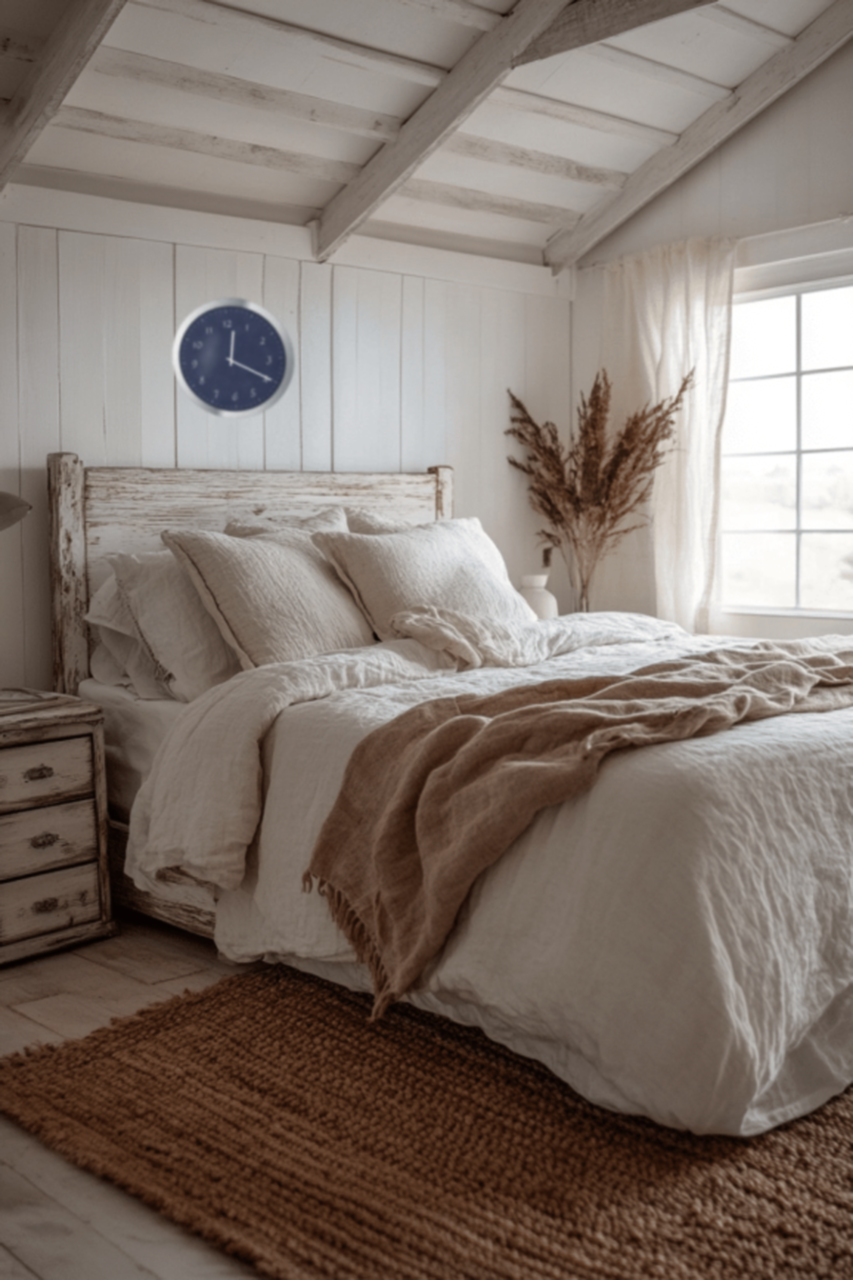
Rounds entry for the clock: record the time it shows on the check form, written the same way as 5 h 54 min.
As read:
12 h 20 min
